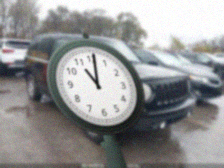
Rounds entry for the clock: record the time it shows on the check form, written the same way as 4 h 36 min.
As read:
11 h 01 min
